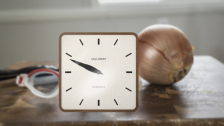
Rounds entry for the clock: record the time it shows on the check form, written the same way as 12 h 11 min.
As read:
9 h 49 min
